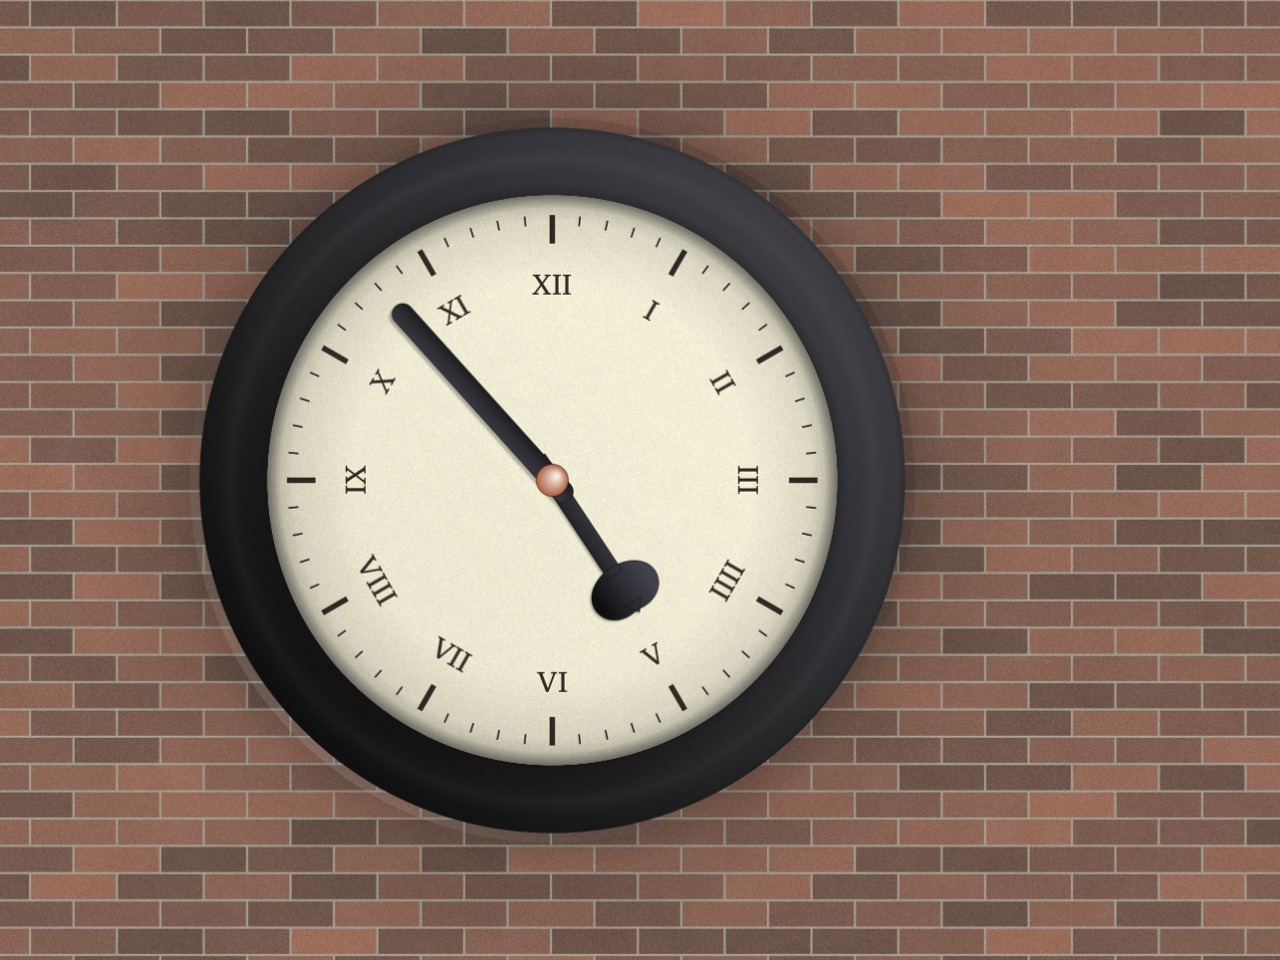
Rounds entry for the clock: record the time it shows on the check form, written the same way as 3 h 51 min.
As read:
4 h 53 min
